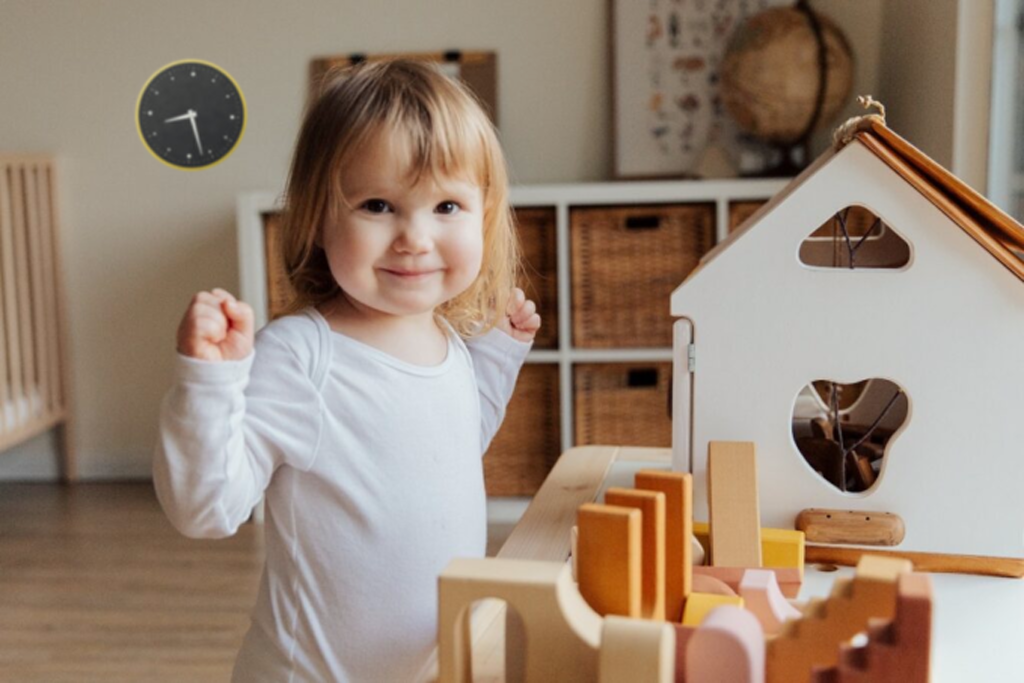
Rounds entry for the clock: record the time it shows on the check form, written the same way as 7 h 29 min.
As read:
8 h 27 min
